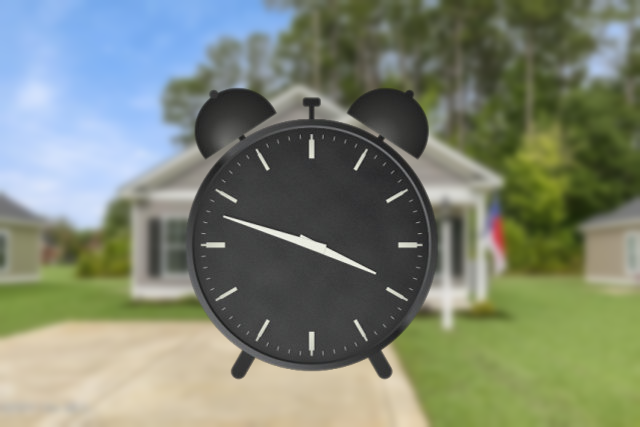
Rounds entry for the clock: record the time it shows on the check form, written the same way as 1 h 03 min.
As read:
3 h 48 min
